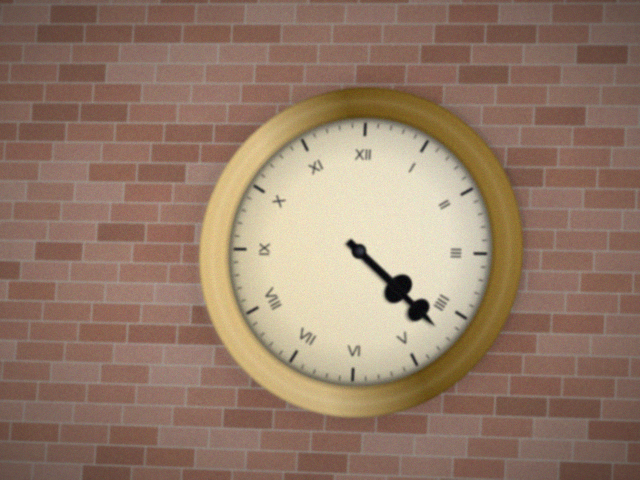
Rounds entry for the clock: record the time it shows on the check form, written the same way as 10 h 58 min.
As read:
4 h 22 min
